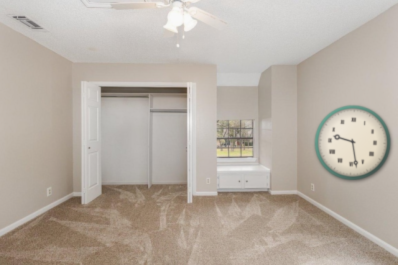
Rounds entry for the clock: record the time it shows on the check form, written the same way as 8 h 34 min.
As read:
9 h 28 min
